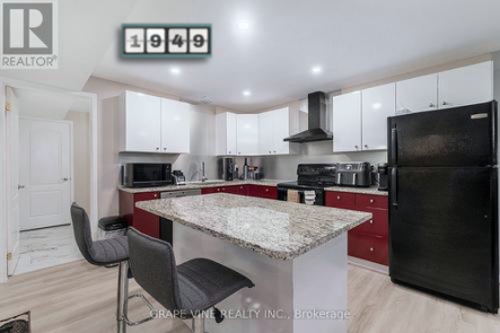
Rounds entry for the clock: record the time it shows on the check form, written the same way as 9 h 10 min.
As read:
19 h 49 min
